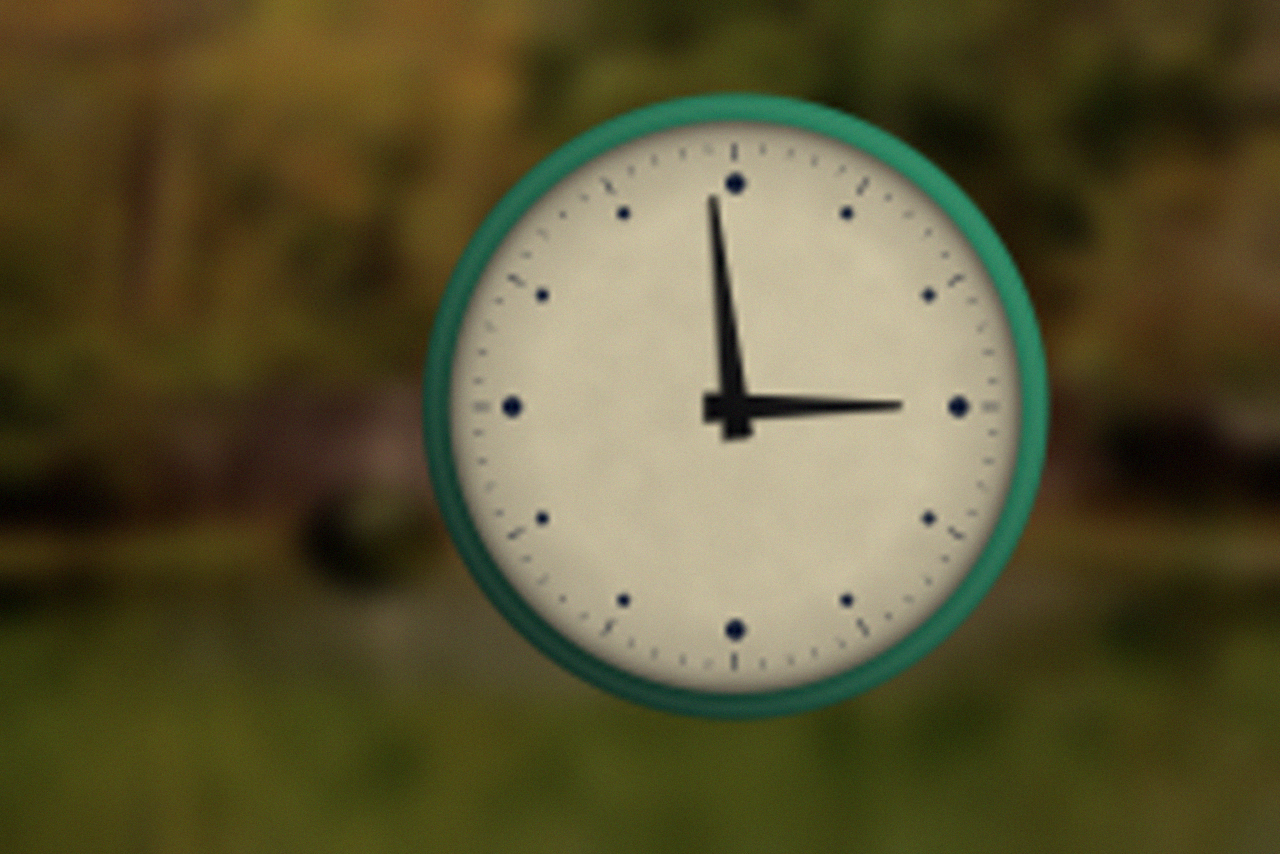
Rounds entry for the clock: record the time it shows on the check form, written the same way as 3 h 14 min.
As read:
2 h 59 min
